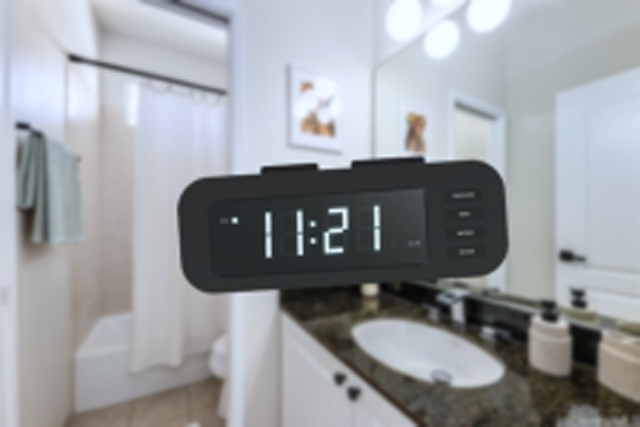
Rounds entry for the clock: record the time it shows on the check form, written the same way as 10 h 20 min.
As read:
11 h 21 min
